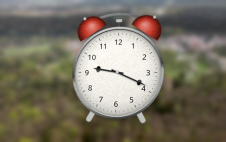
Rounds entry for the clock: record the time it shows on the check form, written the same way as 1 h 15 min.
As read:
9 h 19 min
